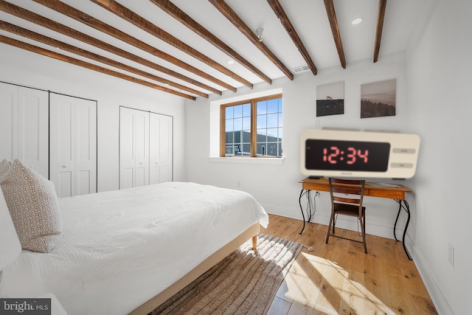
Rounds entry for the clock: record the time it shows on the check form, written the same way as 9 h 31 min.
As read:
12 h 34 min
